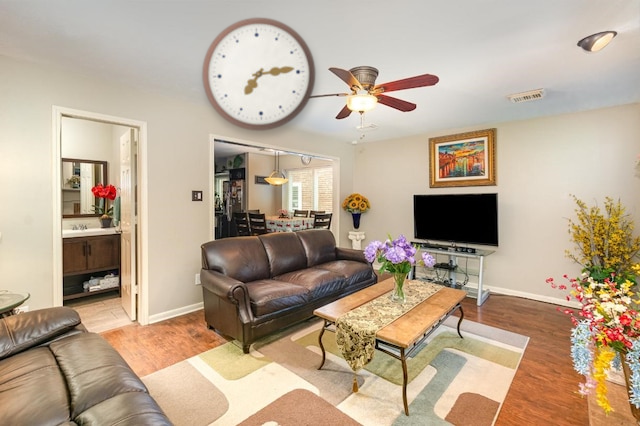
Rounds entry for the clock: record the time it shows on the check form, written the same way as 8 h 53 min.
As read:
7 h 14 min
